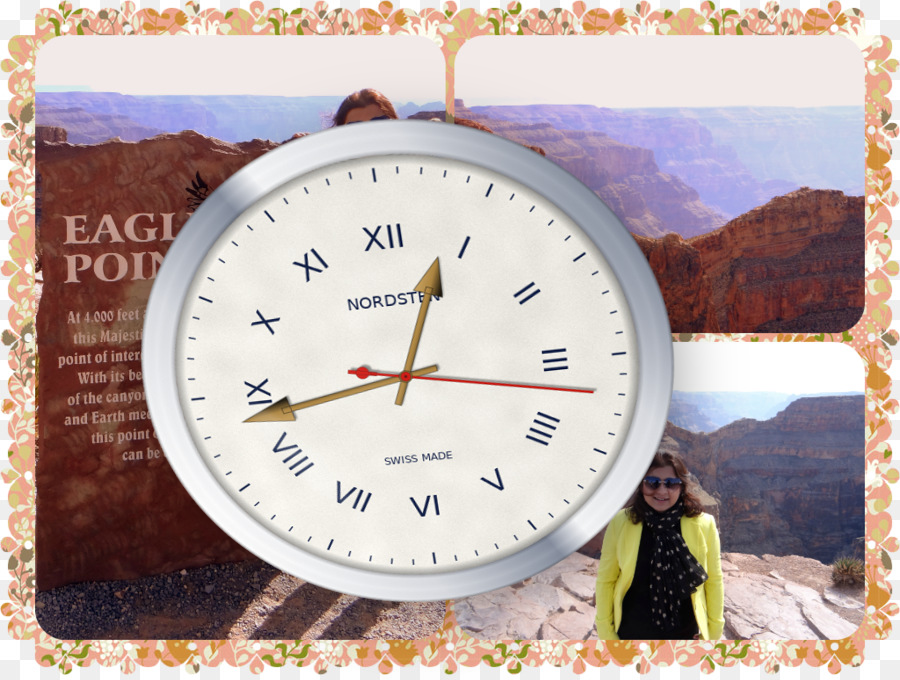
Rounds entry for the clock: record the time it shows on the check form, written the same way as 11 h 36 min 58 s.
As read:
12 h 43 min 17 s
